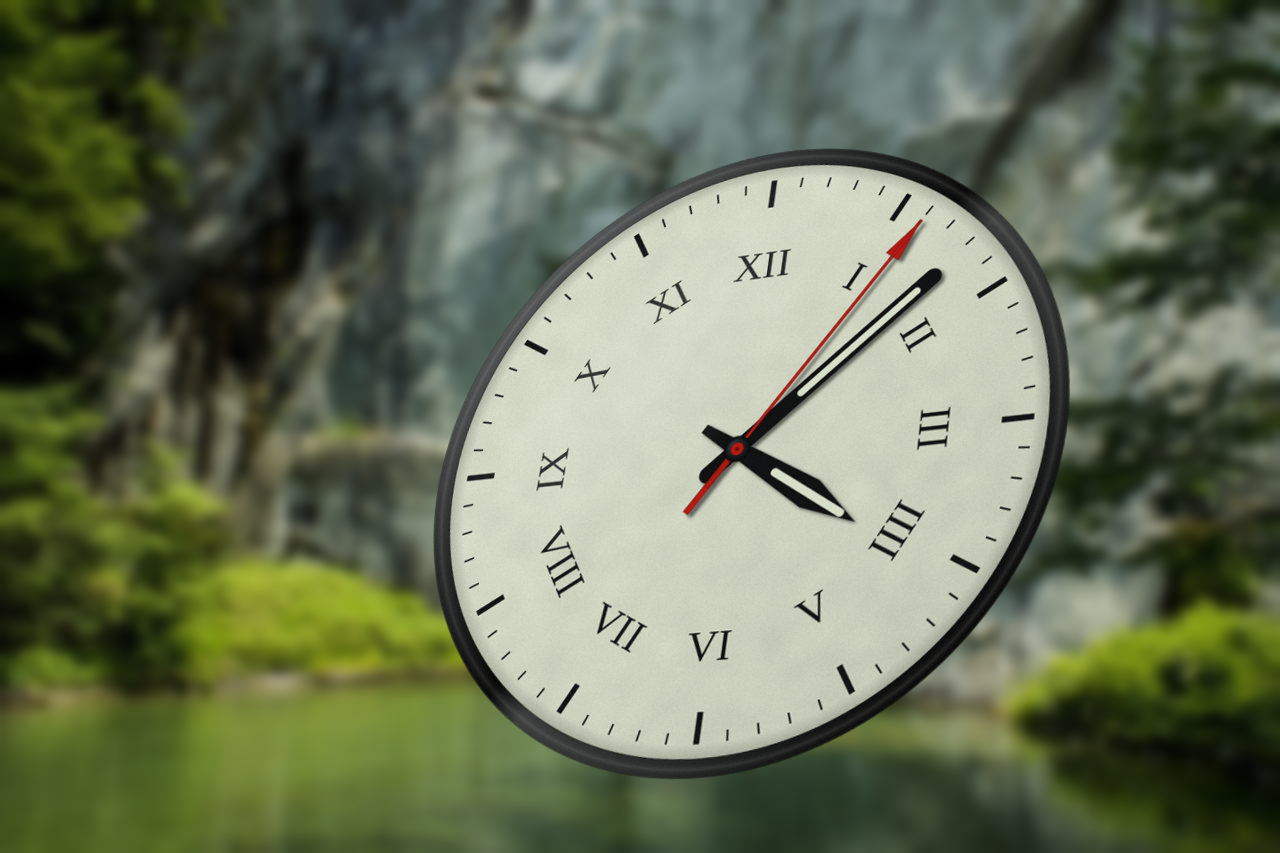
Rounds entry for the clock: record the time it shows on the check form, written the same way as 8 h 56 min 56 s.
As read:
4 h 08 min 06 s
